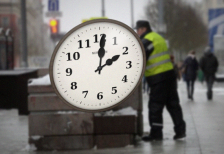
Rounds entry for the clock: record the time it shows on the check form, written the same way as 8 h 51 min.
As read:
2 h 01 min
